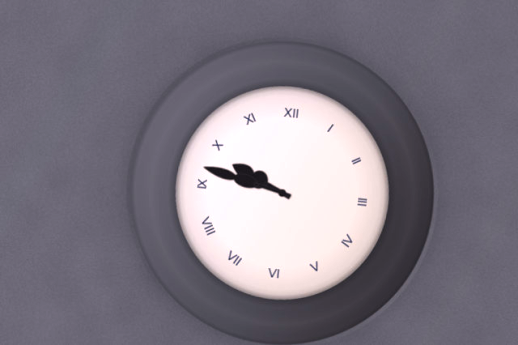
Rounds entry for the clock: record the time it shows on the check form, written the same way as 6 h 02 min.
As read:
9 h 47 min
